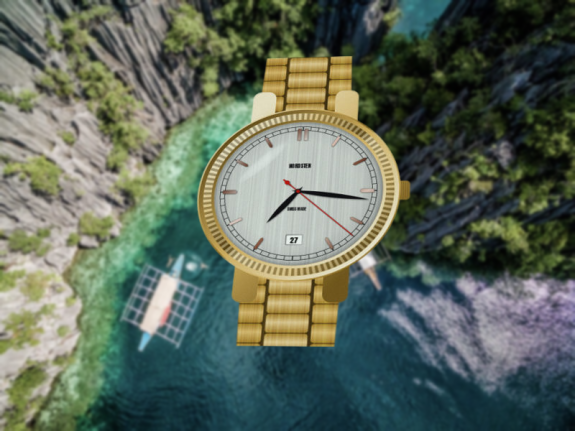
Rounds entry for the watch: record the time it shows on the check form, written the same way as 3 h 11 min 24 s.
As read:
7 h 16 min 22 s
